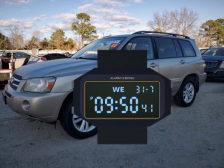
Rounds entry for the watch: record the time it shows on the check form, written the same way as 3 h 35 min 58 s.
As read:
9 h 50 min 41 s
